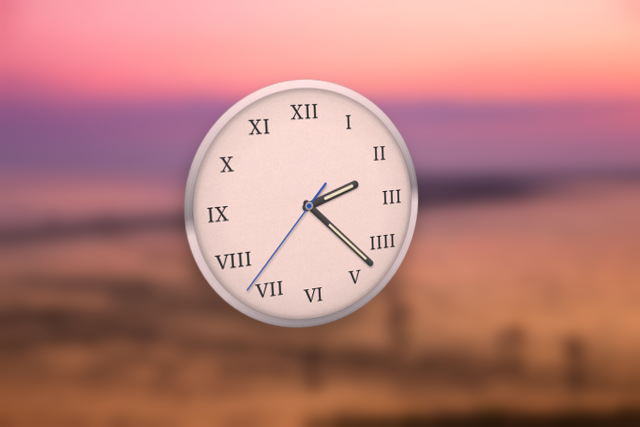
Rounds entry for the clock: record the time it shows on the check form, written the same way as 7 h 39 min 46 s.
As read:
2 h 22 min 37 s
